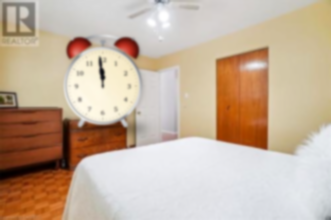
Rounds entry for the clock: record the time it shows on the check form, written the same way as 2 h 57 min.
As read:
11 h 59 min
